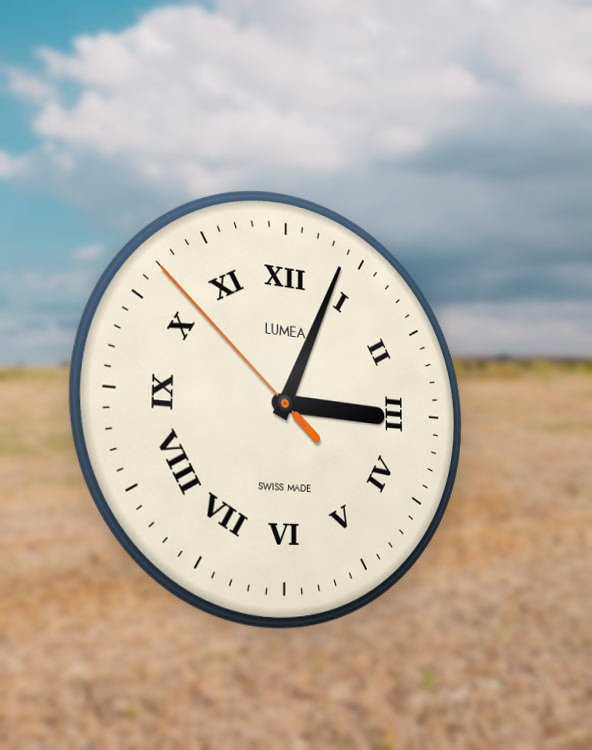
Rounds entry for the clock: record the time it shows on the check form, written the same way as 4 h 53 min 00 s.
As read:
3 h 03 min 52 s
